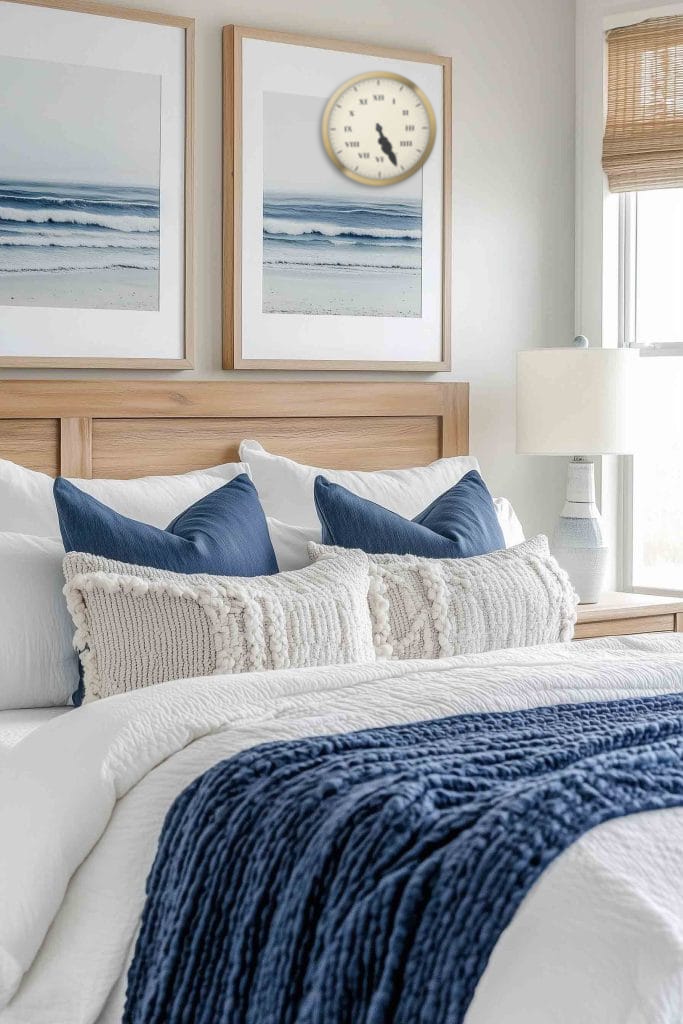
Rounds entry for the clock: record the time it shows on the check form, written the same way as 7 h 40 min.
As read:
5 h 26 min
